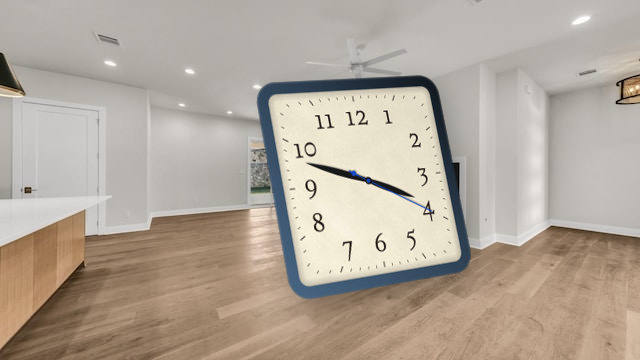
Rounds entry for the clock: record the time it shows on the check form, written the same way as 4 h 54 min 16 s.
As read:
3 h 48 min 20 s
